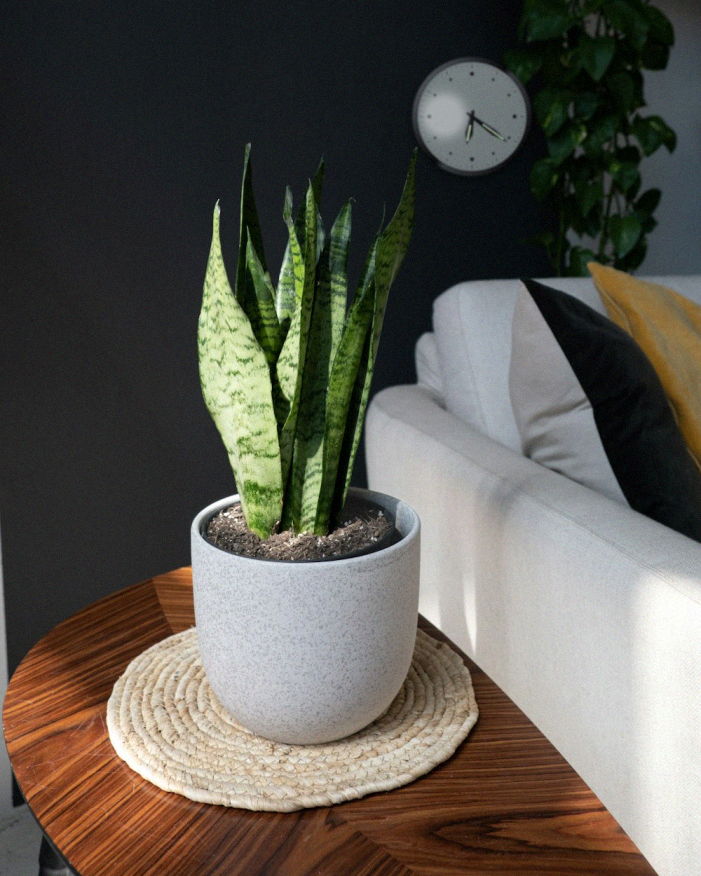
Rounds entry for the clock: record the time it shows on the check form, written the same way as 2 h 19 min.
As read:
6 h 21 min
